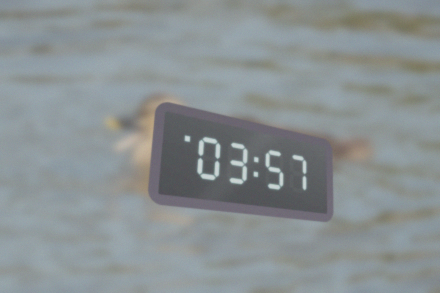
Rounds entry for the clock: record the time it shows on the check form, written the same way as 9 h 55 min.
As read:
3 h 57 min
